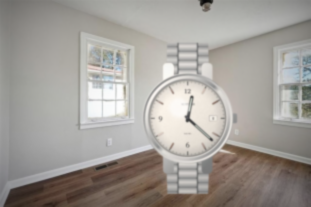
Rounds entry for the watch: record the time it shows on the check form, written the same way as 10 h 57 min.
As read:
12 h 22 min
